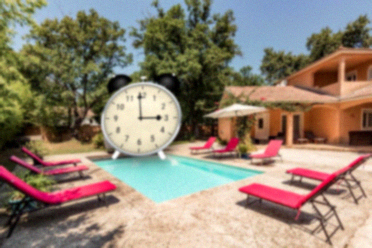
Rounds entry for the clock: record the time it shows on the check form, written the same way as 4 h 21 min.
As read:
2 h 59 min
